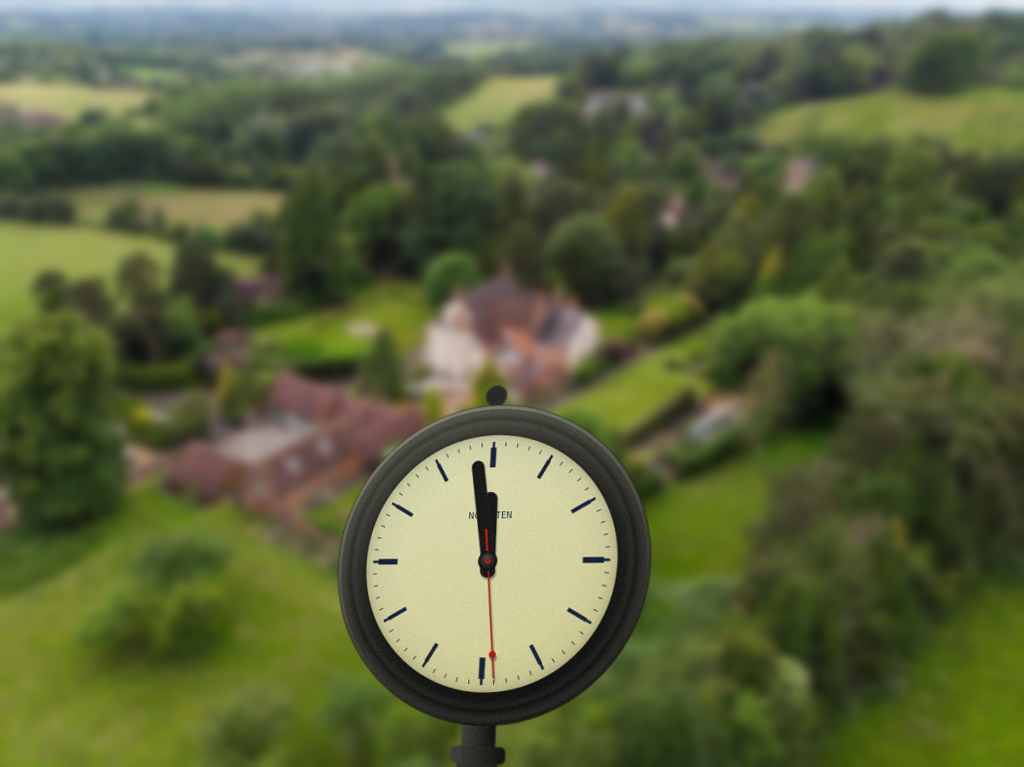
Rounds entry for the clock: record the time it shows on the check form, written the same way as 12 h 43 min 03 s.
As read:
11 h 58 min 29 s
